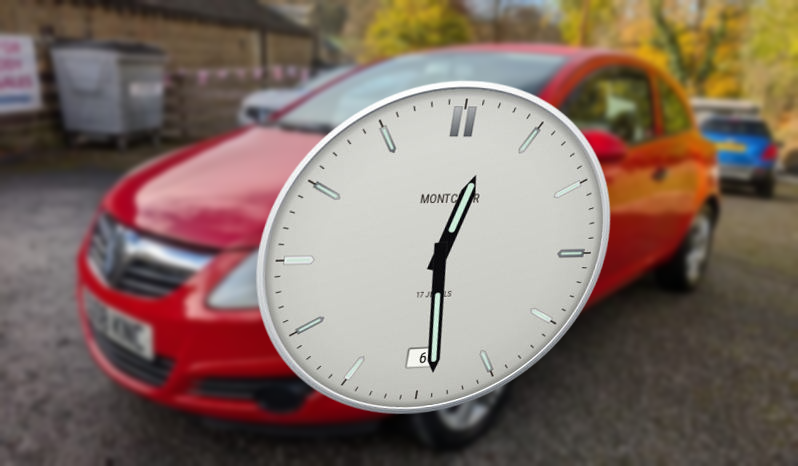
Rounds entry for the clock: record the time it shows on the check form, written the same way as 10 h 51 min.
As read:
12 h 29 min
